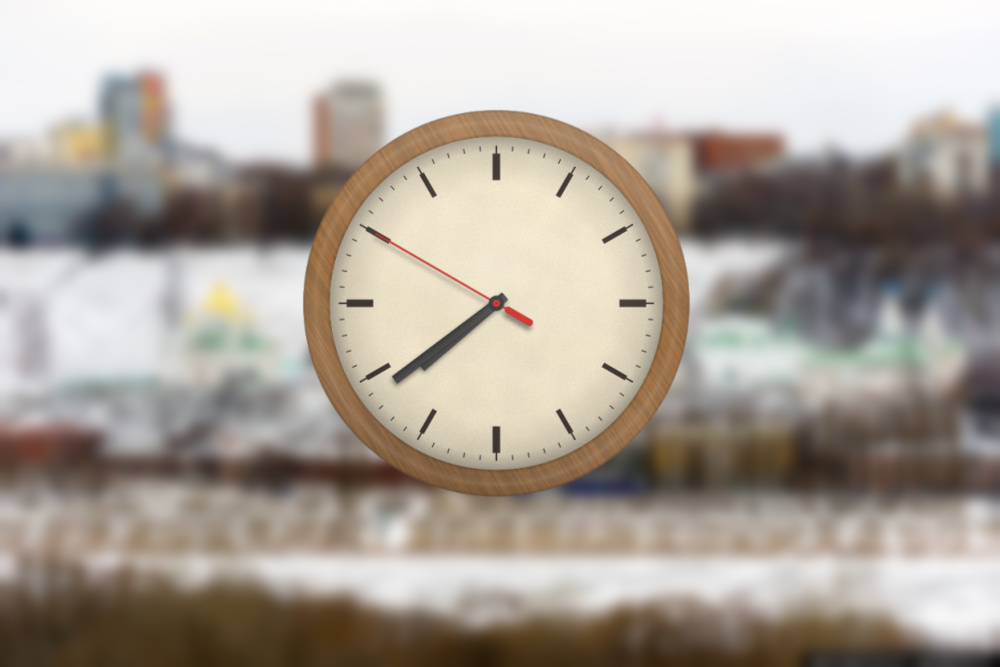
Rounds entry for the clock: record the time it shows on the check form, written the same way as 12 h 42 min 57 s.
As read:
7 h 38 min 50 s
